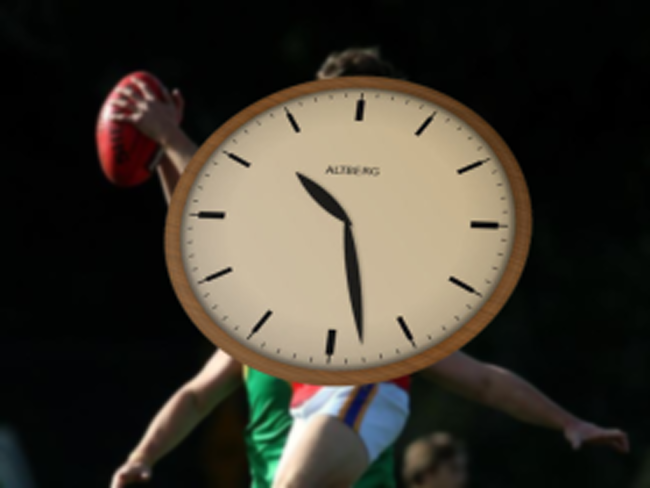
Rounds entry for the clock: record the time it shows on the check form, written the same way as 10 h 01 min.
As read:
10 h 28 min
